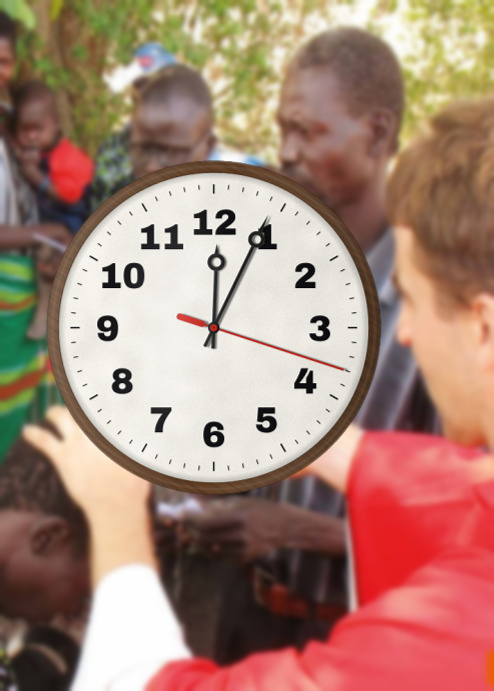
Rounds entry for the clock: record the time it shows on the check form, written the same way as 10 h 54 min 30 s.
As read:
12 h 04 min 18 s
